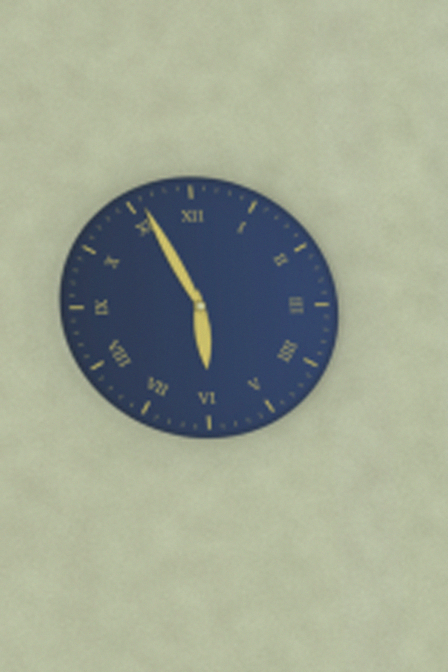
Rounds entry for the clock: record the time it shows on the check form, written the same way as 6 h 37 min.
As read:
5 h 56 min
